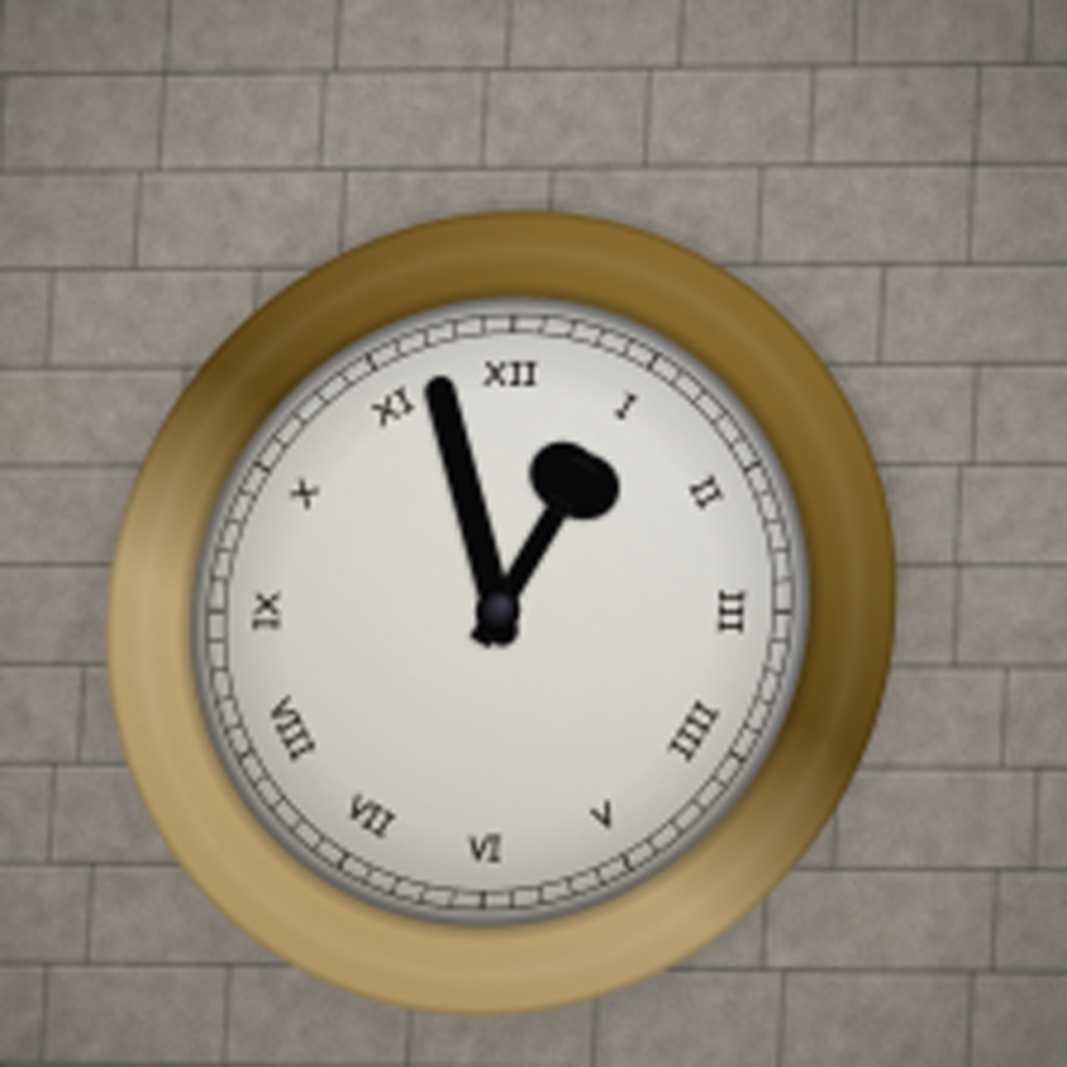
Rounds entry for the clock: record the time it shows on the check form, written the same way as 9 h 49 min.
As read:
12 h 57 min
